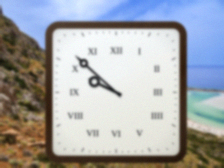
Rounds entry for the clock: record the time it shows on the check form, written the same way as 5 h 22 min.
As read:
9 h 52 min
